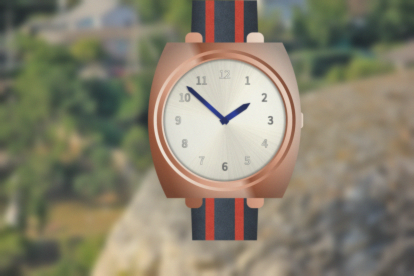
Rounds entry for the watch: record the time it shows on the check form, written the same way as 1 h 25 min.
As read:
1 h 52 min
